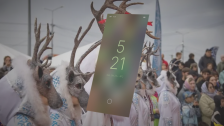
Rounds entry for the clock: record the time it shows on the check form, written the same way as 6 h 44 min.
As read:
5 h 21 min
